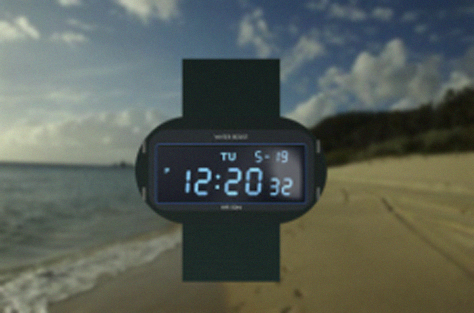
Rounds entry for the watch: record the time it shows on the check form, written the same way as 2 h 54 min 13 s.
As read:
12 h 20 min 32 s
